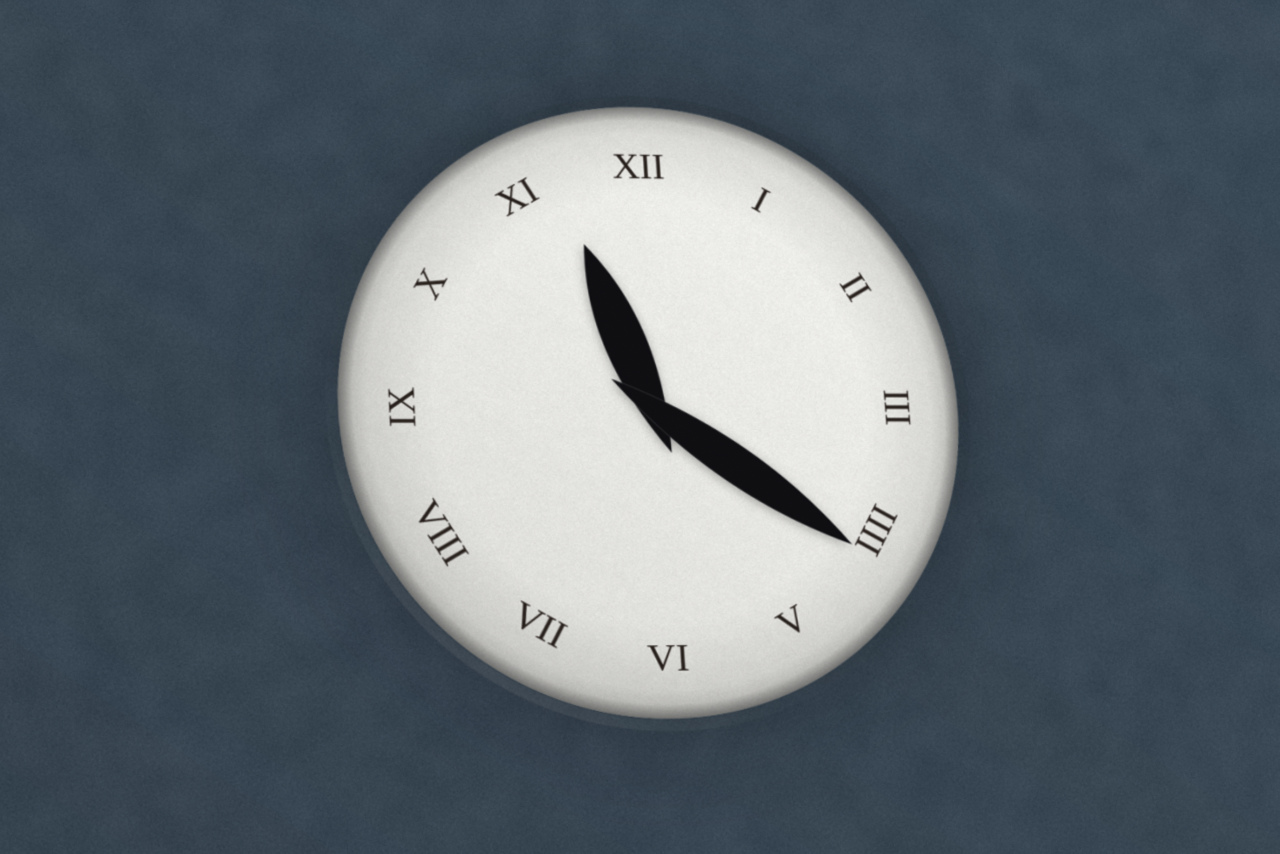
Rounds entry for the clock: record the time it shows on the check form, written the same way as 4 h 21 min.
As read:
11 h 21 min
